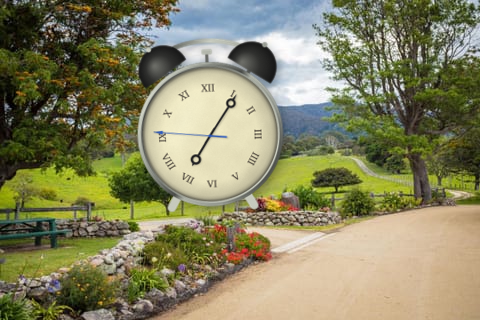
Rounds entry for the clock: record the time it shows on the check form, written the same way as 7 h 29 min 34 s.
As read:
7 h 05 min 46 s
